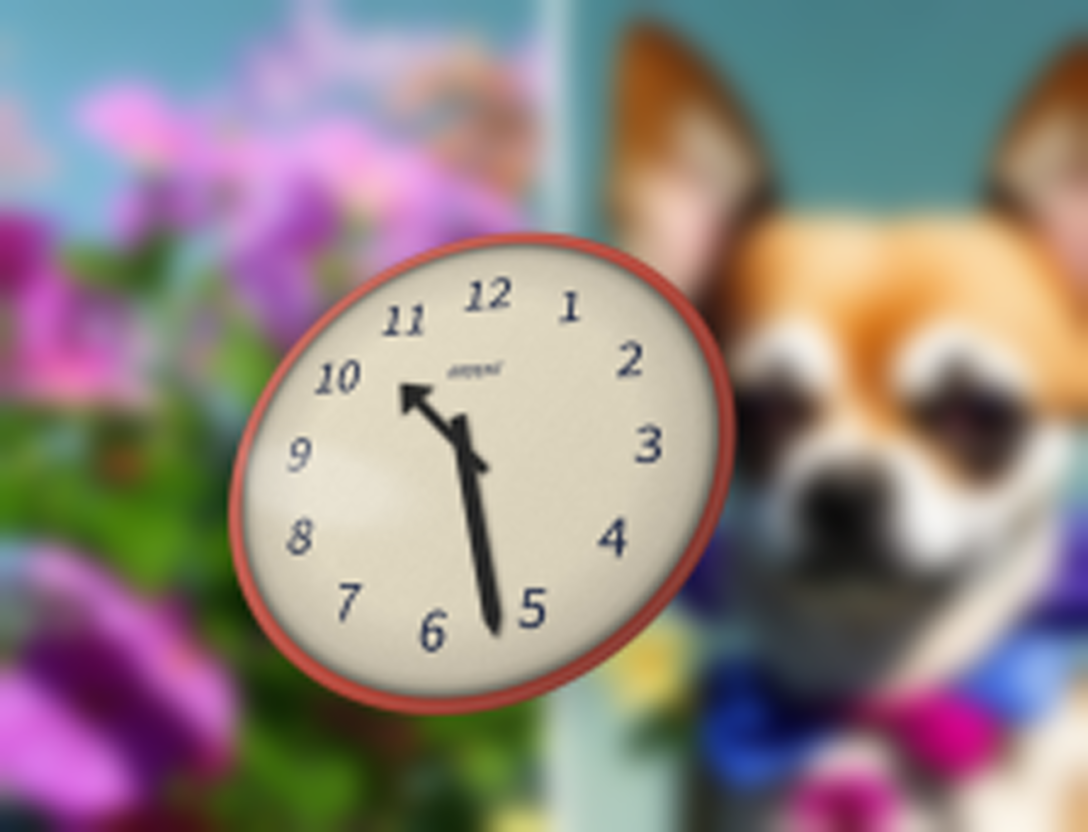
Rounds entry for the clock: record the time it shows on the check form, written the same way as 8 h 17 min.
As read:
10 h 27 min
